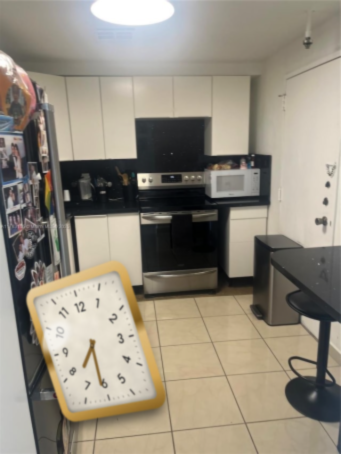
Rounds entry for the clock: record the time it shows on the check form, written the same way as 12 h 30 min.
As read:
7 h 31 min
